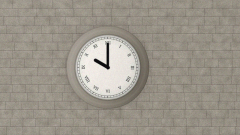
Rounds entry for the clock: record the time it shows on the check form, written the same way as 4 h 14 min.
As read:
10 h 00 min
